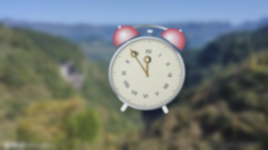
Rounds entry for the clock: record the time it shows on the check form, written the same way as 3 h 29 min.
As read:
11 h 54 min
